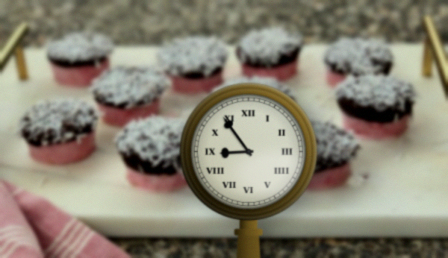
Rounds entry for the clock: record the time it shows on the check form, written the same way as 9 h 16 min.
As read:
8 h 54 min
